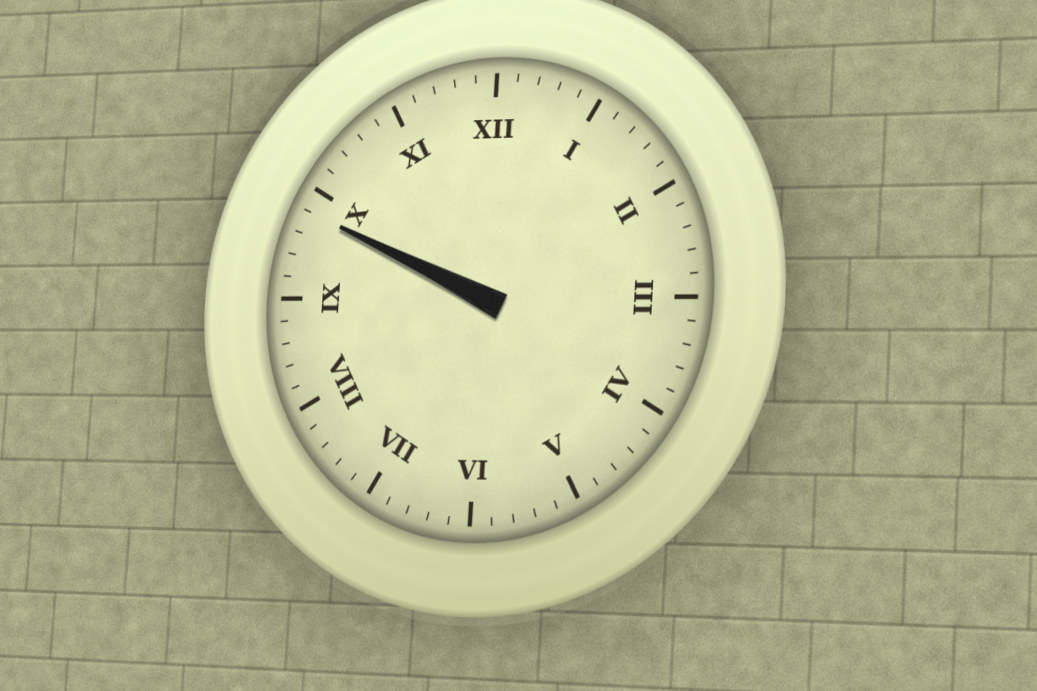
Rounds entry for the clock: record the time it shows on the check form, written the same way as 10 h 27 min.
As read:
9 h 49 min
